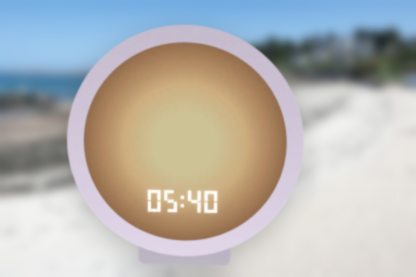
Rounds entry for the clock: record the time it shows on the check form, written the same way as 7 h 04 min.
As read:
5 h 40 min
